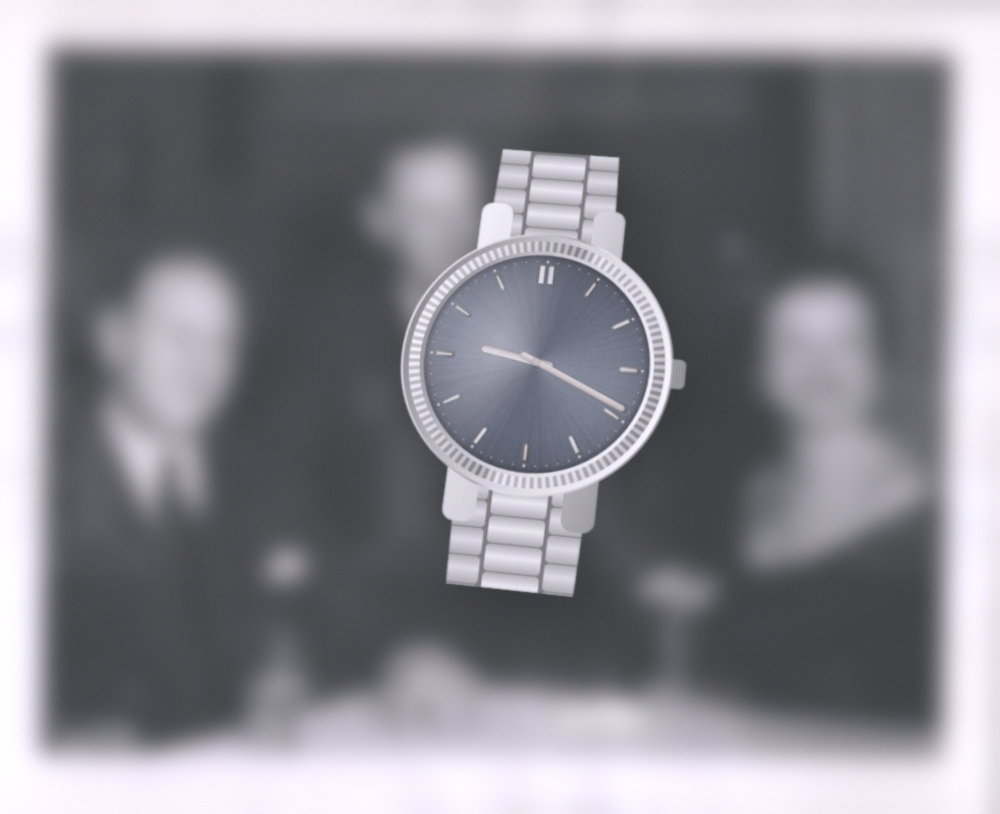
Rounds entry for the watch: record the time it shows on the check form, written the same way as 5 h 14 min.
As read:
9 h 19 min
